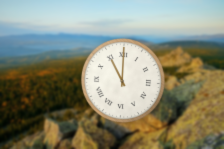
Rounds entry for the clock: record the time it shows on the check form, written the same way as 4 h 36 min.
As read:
11 h 00 min
